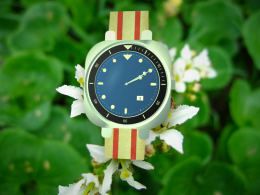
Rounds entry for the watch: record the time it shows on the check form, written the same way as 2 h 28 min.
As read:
2 h 10 min
